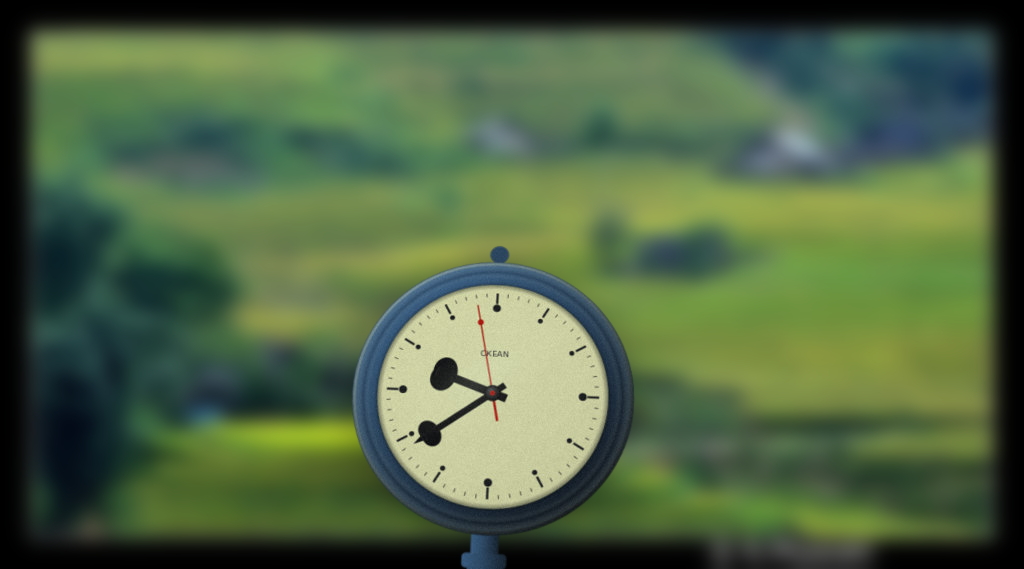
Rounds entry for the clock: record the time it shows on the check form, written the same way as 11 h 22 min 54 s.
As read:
9 h 38 min 58 s
